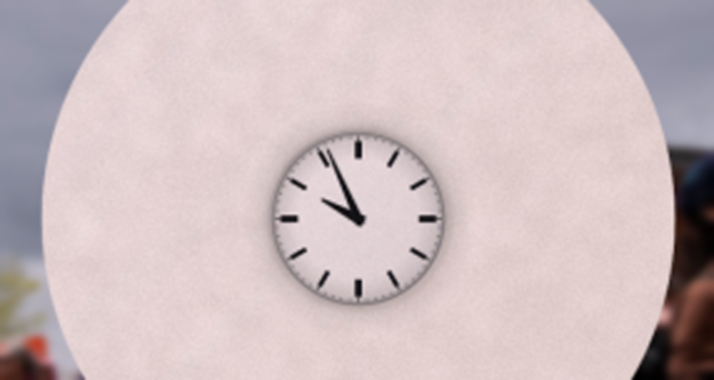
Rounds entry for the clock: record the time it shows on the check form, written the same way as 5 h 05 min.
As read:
9 h 56 min
